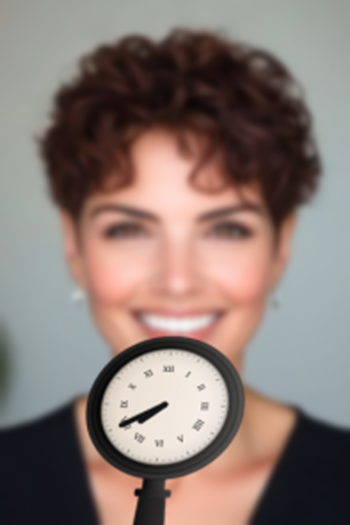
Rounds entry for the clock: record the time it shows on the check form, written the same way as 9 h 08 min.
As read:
7 h 40 min
